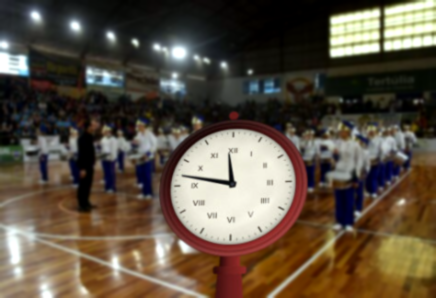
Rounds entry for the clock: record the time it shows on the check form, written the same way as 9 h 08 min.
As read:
11 h 47 min
